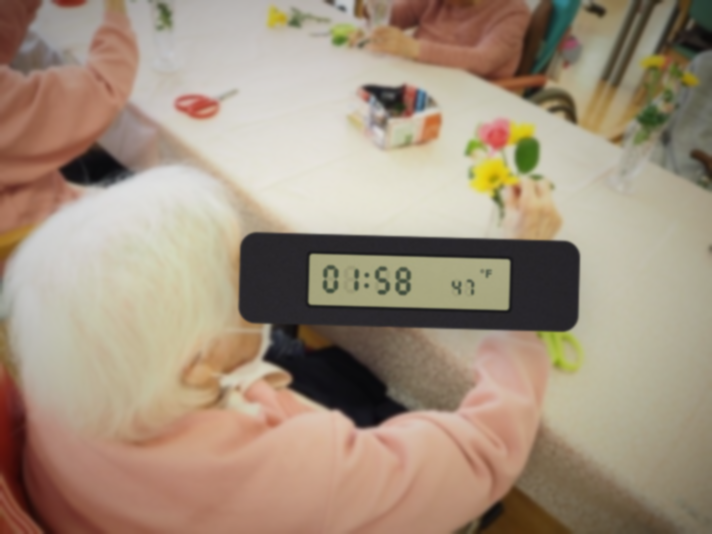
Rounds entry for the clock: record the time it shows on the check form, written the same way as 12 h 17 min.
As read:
1 h 58 min
